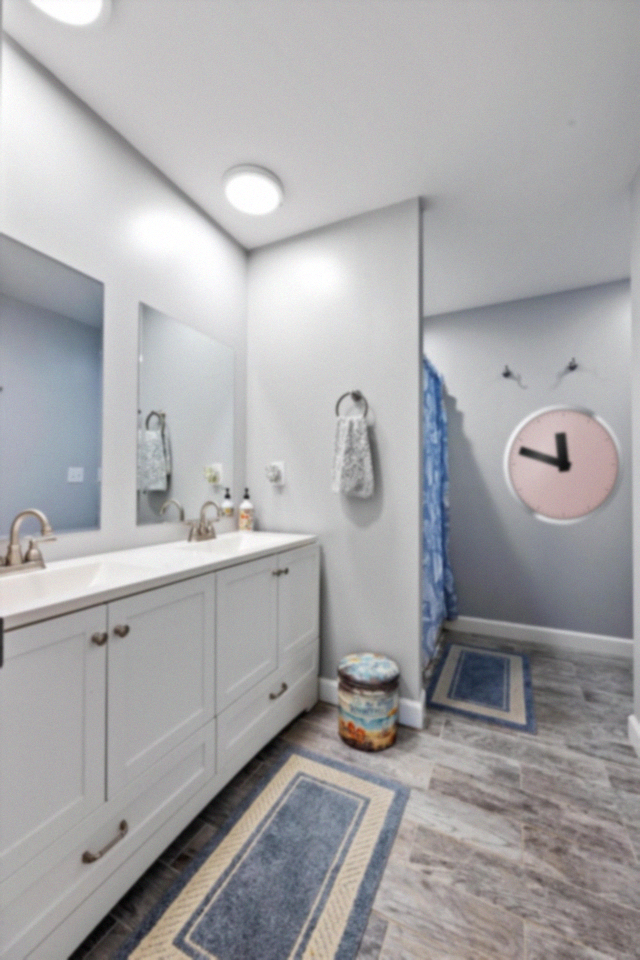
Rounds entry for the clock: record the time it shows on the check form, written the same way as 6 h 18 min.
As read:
11 h 48 min
